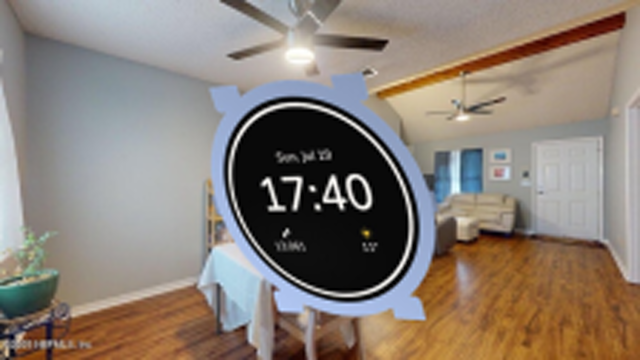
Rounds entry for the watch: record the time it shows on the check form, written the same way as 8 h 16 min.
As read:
17 h 40 min
